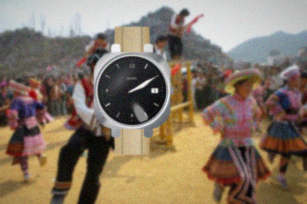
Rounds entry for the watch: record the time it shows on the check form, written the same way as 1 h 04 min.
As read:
2 h 10 min
